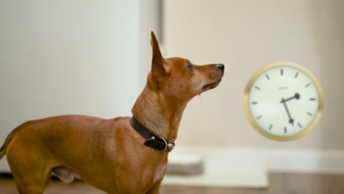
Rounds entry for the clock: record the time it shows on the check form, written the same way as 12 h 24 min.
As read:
2 h 27 min
